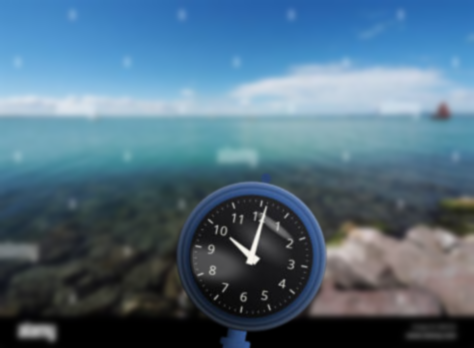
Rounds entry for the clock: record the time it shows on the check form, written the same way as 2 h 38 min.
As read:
10 h 01 min
